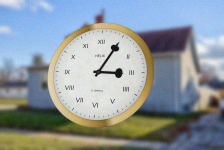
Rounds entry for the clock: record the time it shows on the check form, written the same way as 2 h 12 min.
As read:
3 h 05 min
